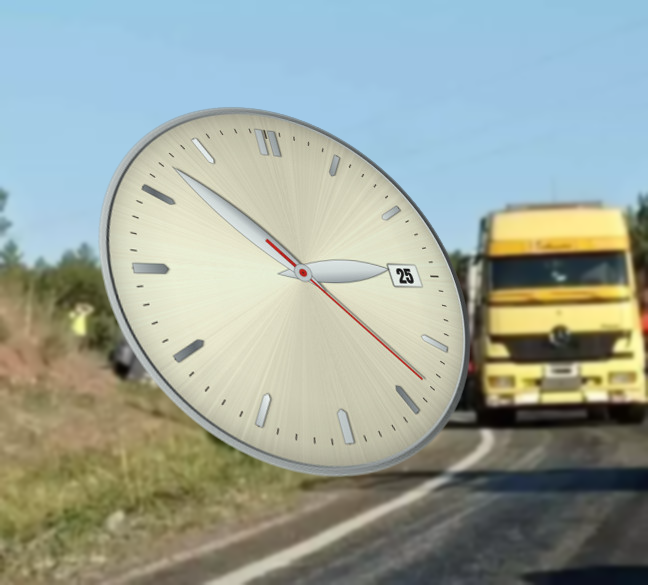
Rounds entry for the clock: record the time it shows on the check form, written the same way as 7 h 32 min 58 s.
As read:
2 h 52 min 23 s
